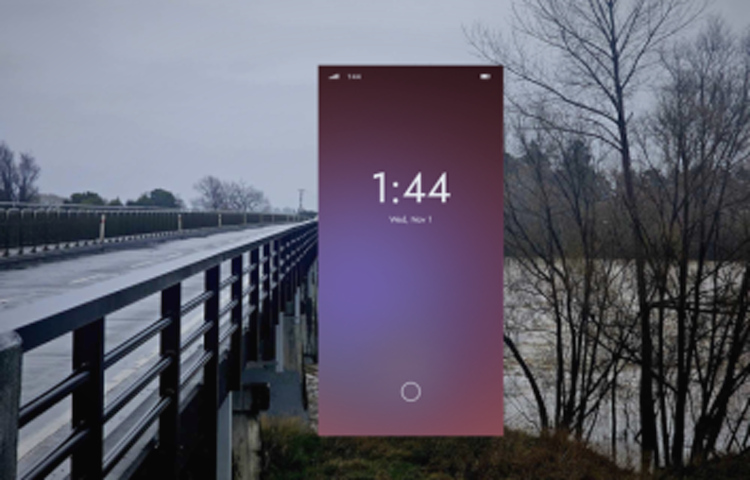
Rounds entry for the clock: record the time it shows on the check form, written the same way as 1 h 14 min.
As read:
1 h 44 min
